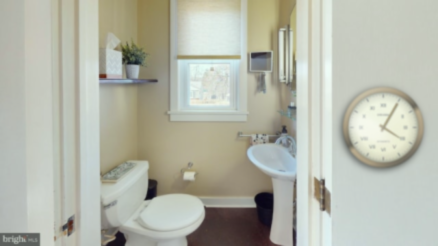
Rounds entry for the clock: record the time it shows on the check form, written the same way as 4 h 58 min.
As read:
4 h 05 min
